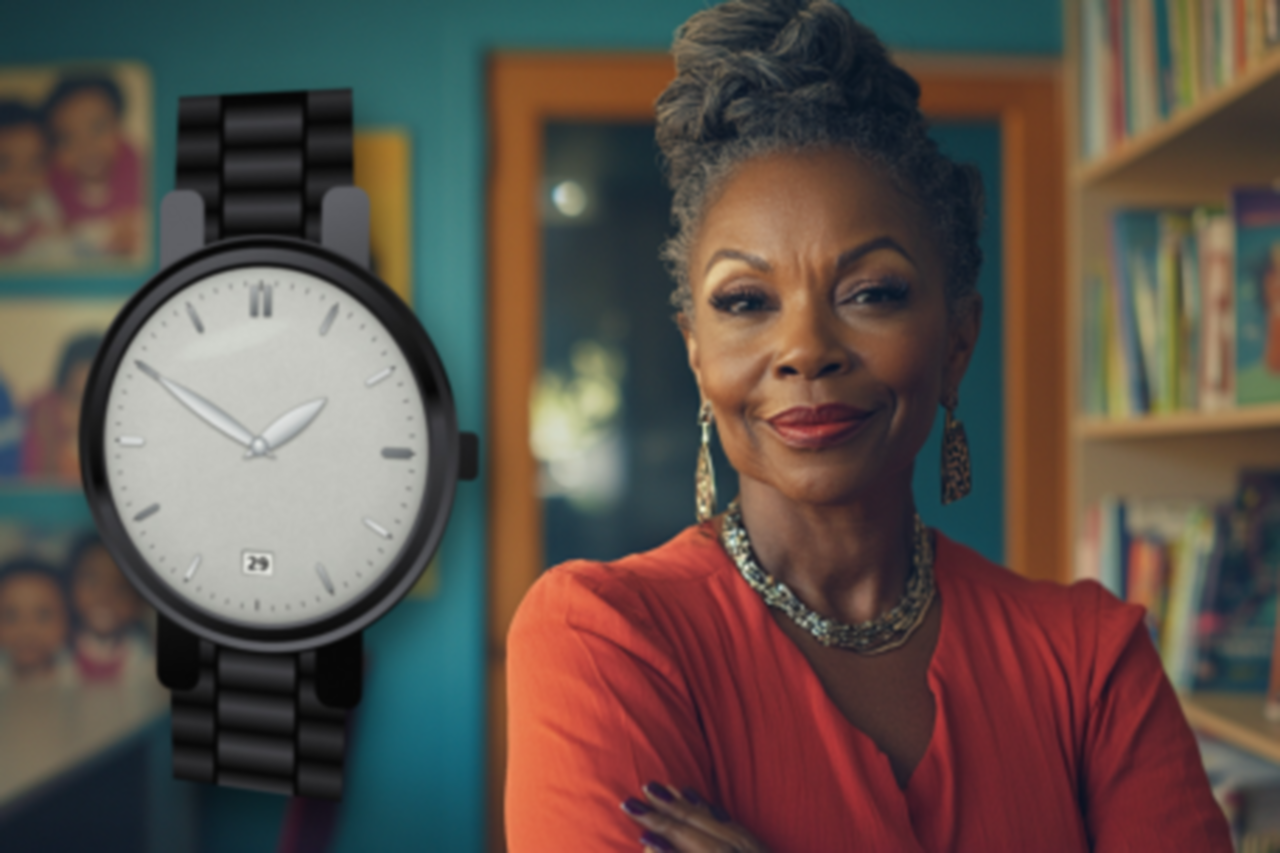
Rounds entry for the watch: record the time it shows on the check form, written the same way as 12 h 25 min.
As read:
1 h 50 min
